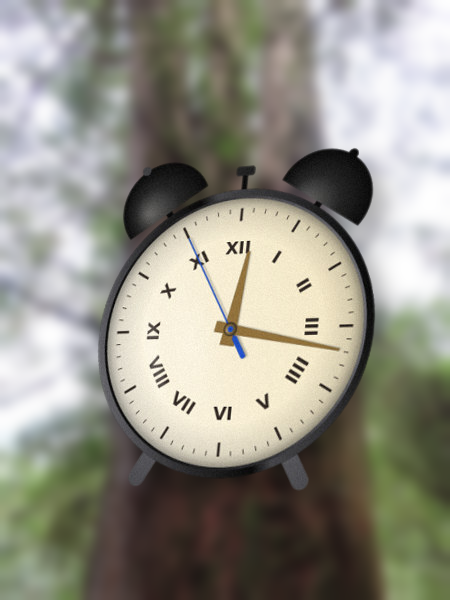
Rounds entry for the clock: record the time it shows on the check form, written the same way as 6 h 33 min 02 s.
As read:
12 h 16 min 55 s
